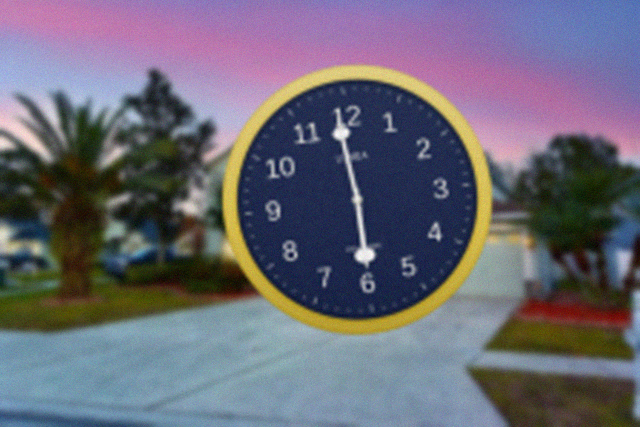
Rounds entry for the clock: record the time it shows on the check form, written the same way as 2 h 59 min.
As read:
5 h 59 min
